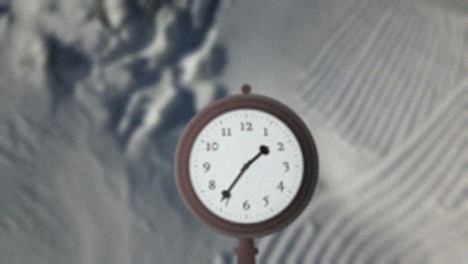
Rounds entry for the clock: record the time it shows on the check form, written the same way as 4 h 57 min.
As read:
1 h 36 min
